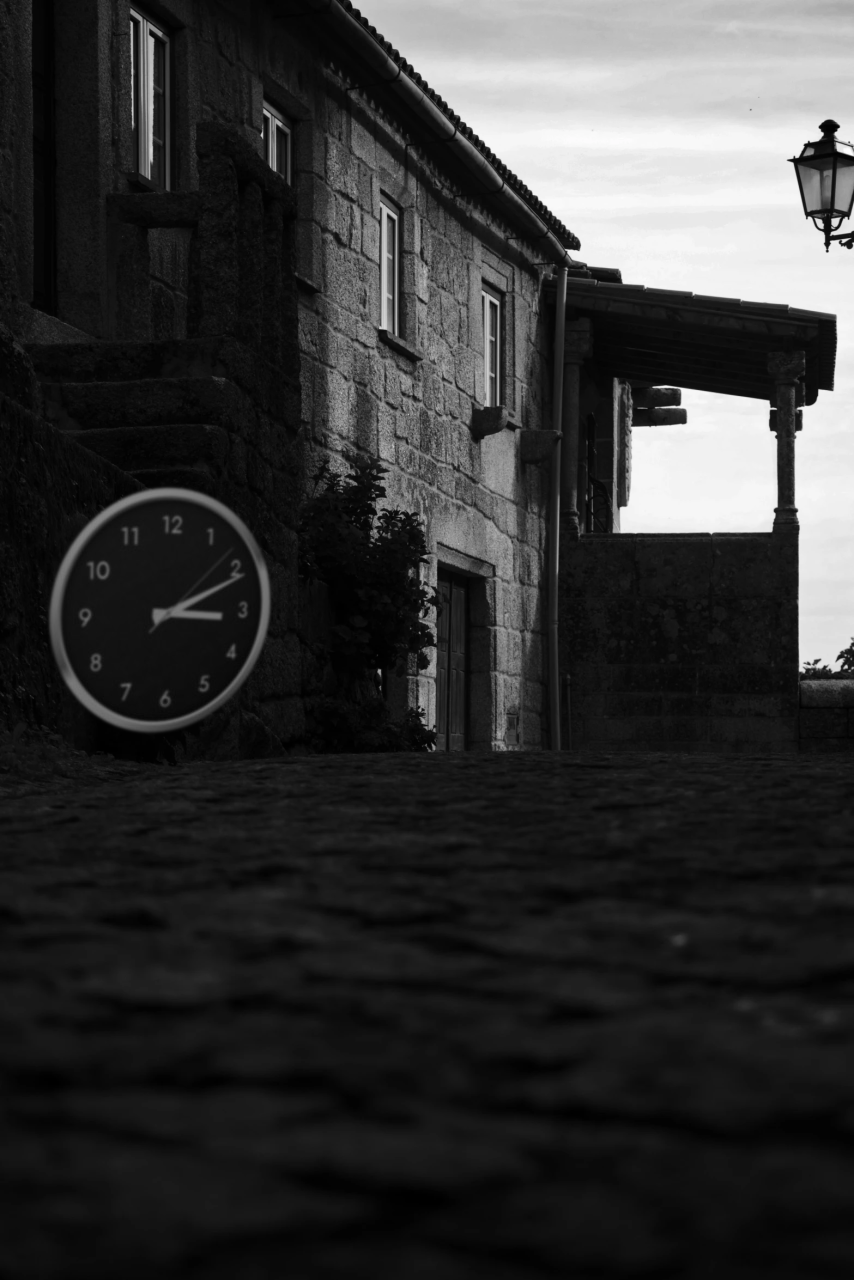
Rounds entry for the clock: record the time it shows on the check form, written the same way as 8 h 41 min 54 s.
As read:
3 h 11 min 08 s
